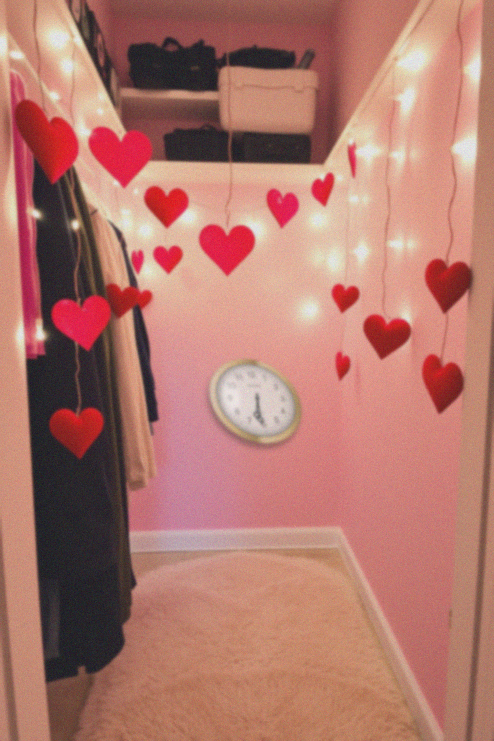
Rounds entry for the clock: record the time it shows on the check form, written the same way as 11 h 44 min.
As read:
6 h 31 min
